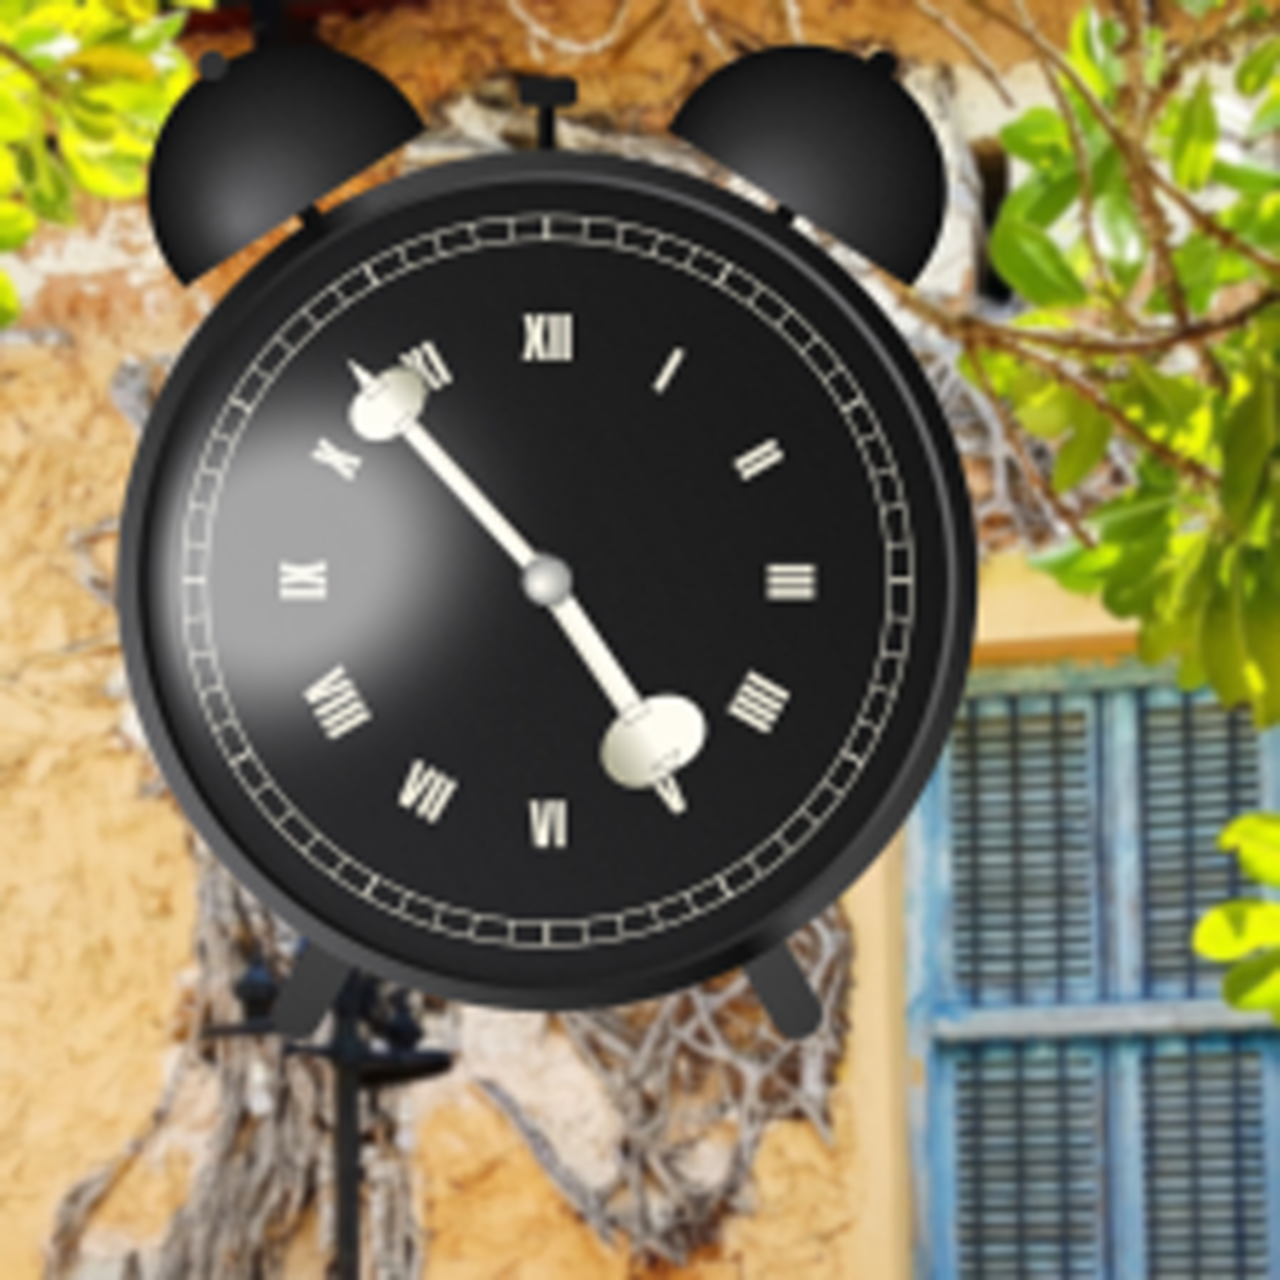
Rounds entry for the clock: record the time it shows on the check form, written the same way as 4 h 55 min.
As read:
4 h 53 min
